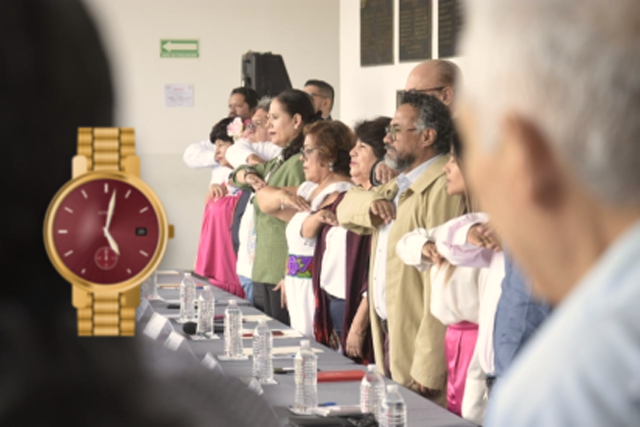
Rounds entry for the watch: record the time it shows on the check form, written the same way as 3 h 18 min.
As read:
5 h 02 min
